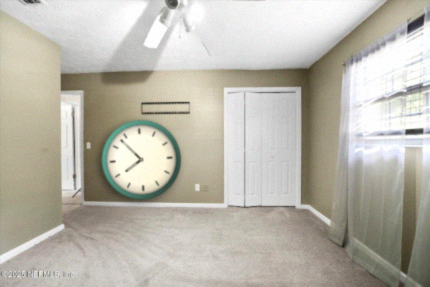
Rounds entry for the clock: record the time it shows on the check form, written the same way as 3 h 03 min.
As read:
7 h 53 min
